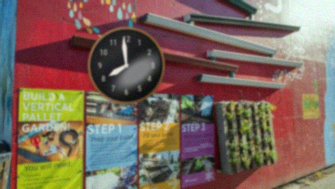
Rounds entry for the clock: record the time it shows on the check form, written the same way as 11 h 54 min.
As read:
7 h 59 min
